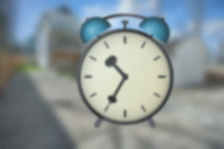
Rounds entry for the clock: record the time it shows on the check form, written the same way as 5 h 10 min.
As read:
10 h 35 min
